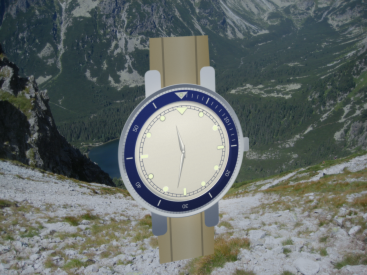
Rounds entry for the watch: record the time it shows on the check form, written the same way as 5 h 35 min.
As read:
11 h 32 min
